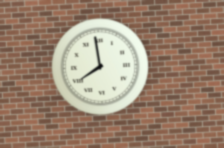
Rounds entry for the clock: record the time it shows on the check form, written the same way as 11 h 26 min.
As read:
7 h 59 min
